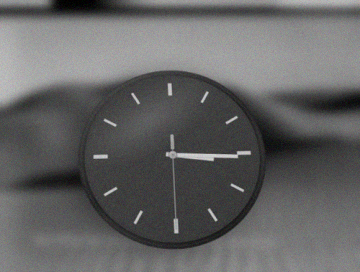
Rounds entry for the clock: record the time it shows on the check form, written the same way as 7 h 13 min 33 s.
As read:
3 h 15 min 30 s
